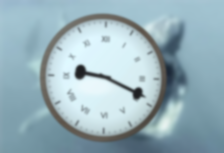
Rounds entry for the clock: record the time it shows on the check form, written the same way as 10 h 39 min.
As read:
9 h 19 min
